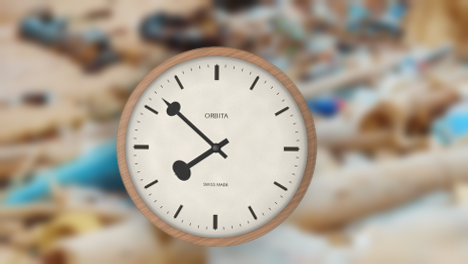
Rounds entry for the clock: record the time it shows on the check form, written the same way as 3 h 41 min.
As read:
7 h 52 min
